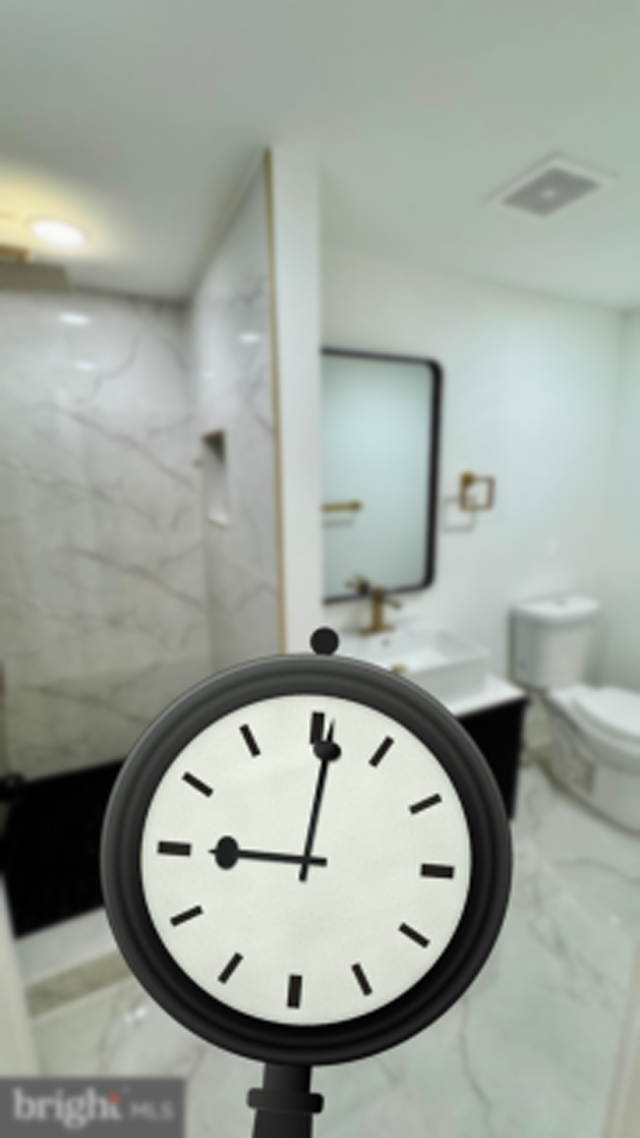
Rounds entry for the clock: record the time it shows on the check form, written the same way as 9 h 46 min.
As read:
9 h 01 min
